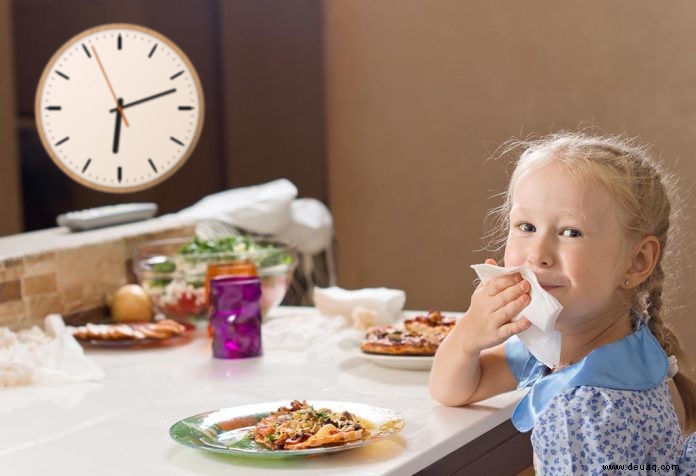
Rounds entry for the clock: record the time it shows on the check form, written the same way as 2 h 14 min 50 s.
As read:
6 h 11 min 56 s
